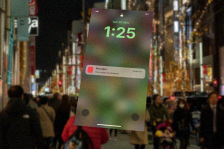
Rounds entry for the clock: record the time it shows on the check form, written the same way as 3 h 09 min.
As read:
1 h 25 min
